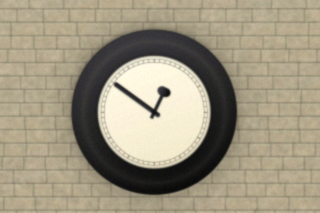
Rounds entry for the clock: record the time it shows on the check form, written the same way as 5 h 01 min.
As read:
12 h 51 min
